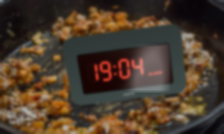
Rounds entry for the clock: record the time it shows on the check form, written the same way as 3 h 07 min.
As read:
19 h 04 min
